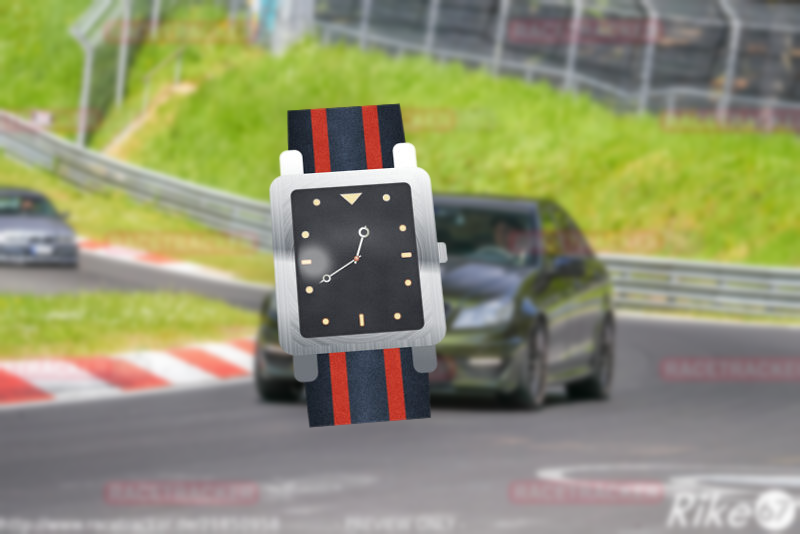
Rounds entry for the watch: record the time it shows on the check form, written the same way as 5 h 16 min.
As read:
12 h 40 min
